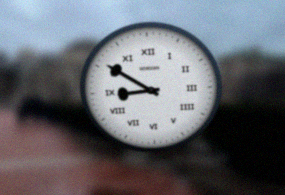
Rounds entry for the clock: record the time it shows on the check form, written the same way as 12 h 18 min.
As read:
8 h 51 min
